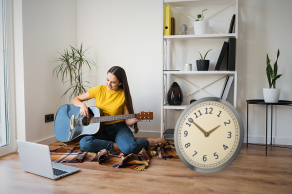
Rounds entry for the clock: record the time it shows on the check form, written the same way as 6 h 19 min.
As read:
1 h 51 min
